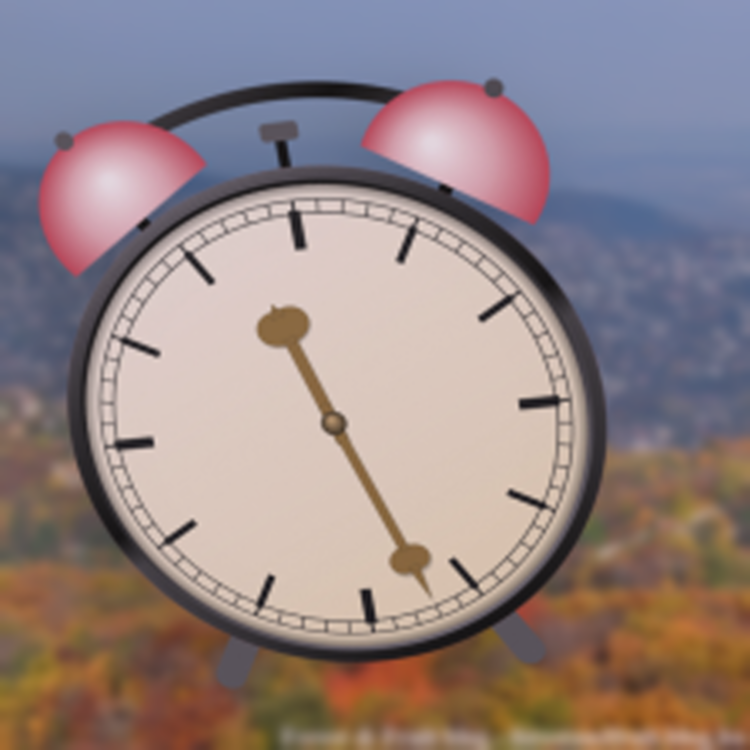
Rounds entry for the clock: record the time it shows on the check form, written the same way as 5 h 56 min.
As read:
11 h 27 min
